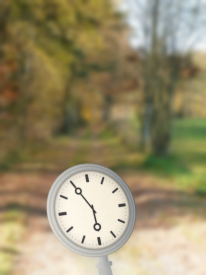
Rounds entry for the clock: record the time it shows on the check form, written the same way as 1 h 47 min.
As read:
5 h 55 min
